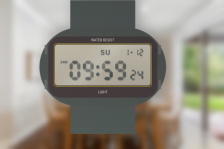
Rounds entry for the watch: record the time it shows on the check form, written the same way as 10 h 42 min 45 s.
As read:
9 h 59 min 24 s
